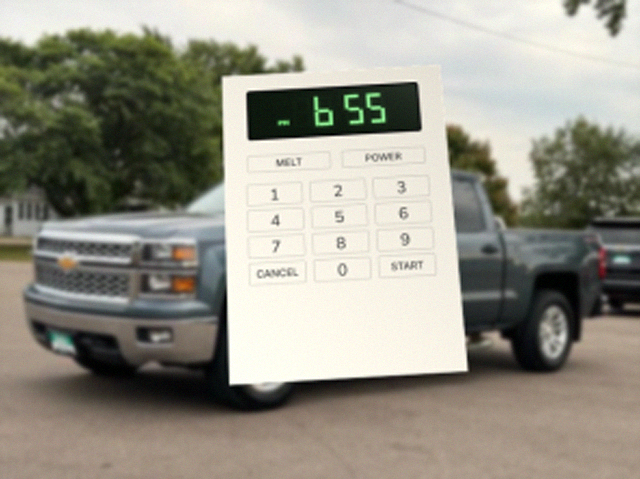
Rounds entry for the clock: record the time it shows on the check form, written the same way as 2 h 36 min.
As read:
6 h 55 min
